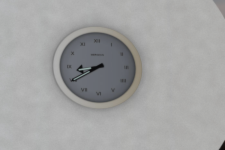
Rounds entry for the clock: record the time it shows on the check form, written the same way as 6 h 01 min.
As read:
8 h 40 min
